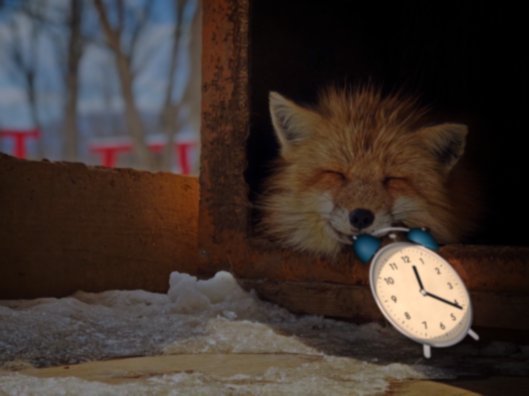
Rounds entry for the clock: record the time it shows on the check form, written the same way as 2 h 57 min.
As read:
12 h 21 min
